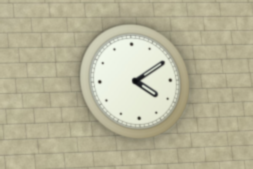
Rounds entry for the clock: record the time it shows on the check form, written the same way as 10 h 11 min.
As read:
4 h 10 min
